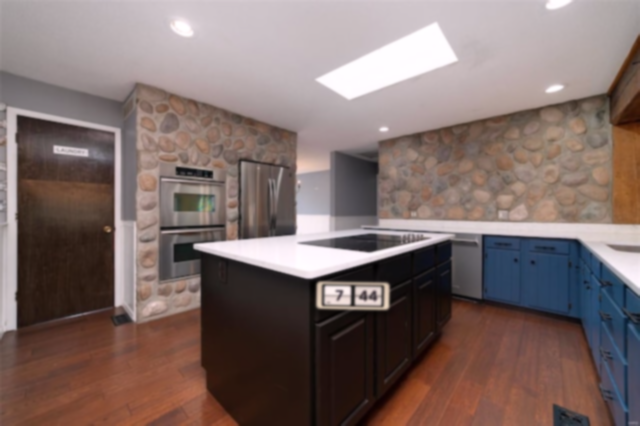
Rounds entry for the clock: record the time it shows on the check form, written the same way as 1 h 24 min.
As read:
7 h 44 min
